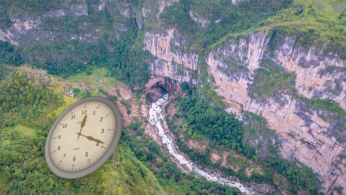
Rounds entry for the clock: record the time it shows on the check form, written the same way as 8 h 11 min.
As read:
12 h 19 min
